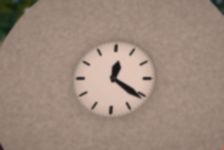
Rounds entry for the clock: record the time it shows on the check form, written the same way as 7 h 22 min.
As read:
12 h 21 min
